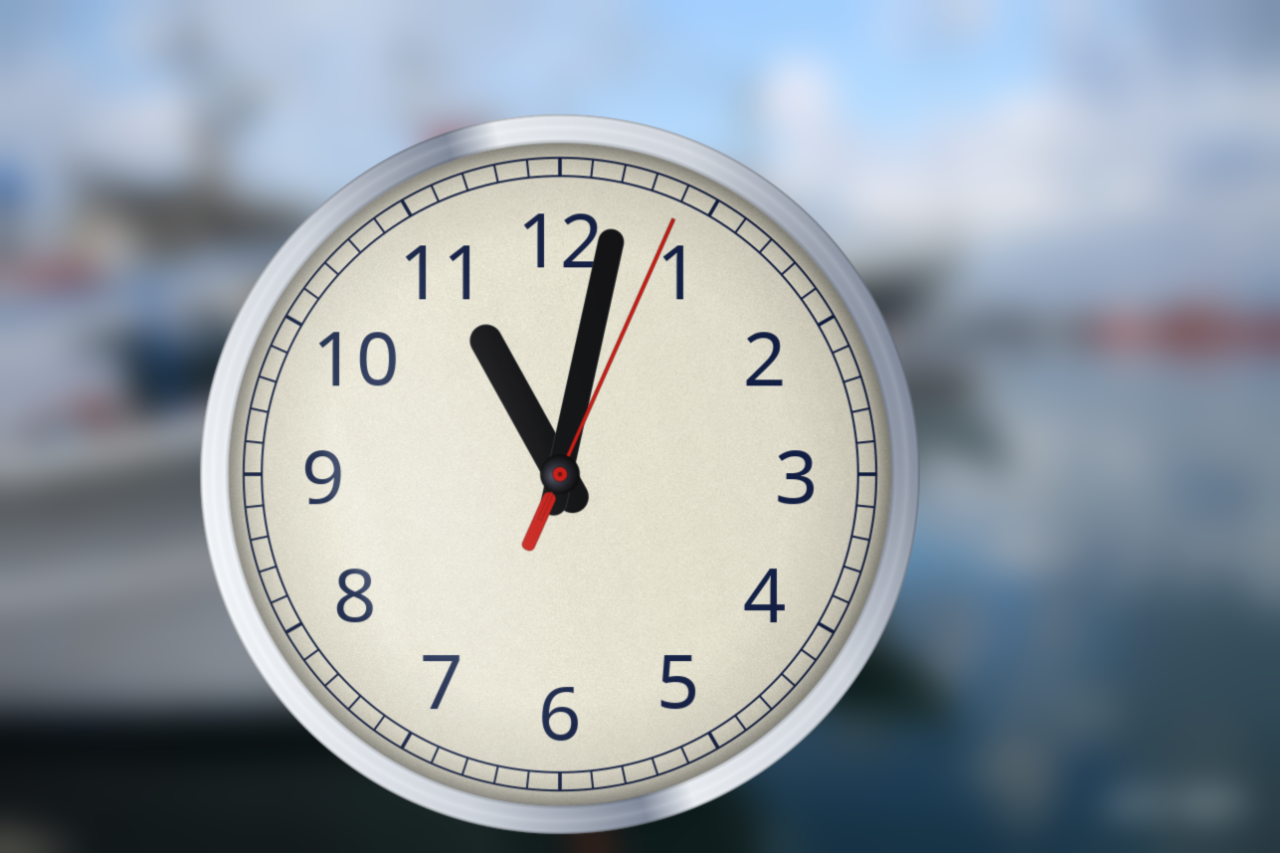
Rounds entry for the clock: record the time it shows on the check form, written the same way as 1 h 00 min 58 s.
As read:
11 h 02 min 04 s
